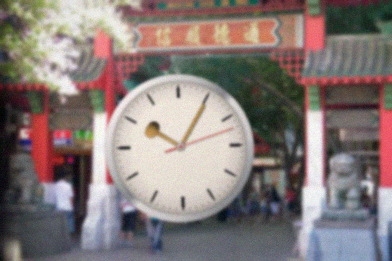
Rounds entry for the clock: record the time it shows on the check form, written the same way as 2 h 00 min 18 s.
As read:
10 h 05 min 12 s
